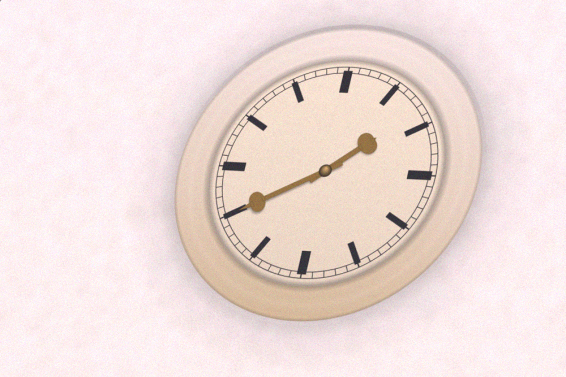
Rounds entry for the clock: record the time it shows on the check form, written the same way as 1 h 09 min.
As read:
1 h 40 min
